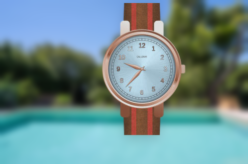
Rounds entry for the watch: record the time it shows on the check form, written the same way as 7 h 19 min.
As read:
9 h 37 min
